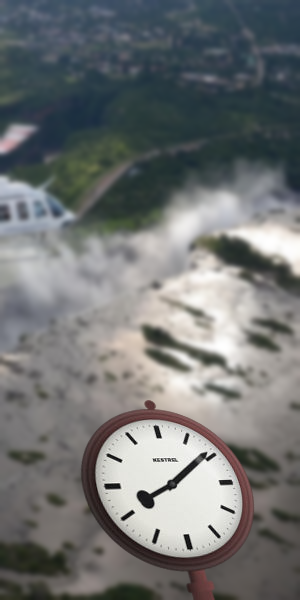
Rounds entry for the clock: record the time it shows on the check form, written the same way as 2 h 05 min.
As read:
8 h 09 min
